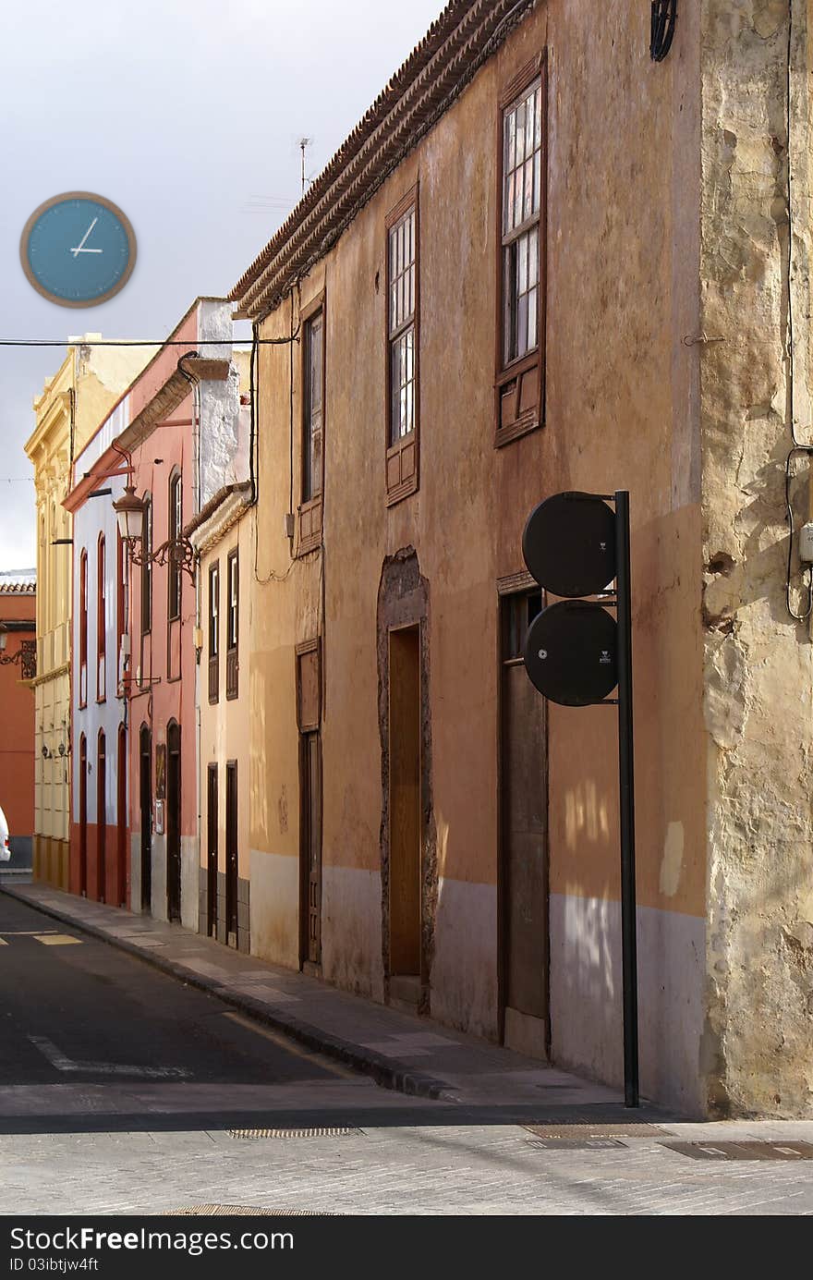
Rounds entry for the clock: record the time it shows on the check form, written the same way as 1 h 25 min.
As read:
3 h 05 min
